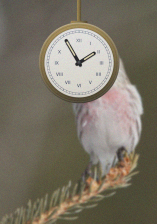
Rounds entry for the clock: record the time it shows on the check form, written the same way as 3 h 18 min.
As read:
1 h 55 min
